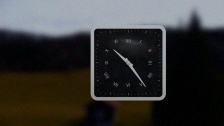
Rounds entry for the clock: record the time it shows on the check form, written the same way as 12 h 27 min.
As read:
10 h 24 min
